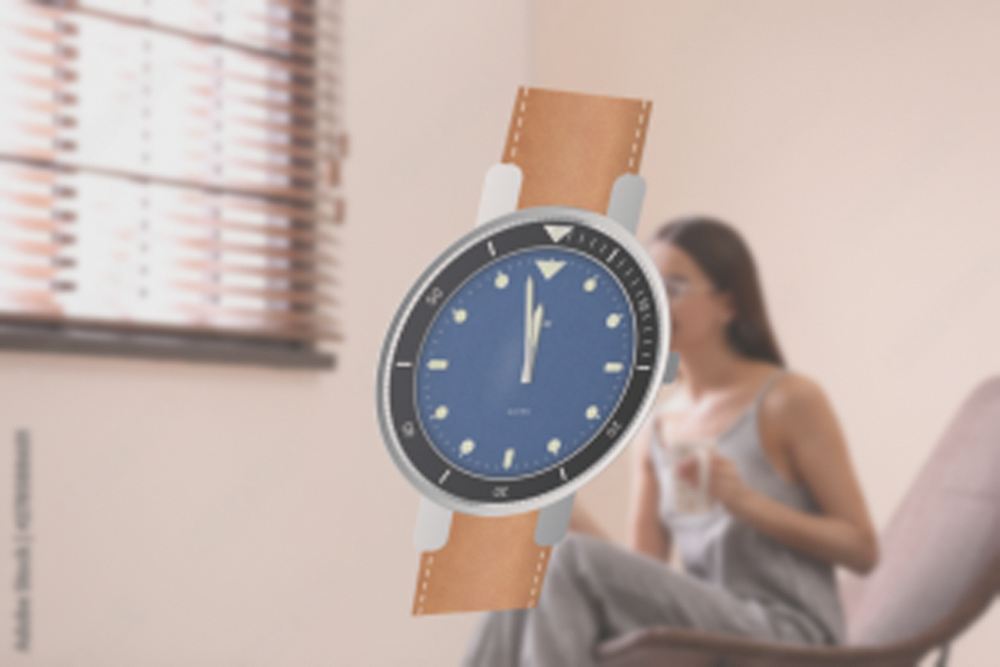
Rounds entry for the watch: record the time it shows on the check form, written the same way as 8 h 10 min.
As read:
11 h 58 min
